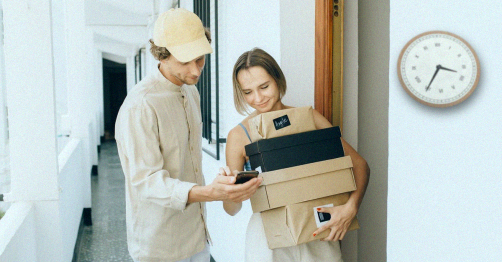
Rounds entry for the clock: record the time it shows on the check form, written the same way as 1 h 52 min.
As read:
3 h 35 min
